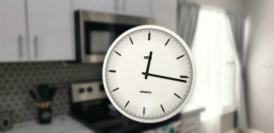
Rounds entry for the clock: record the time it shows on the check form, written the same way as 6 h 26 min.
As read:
12 h 16 min
